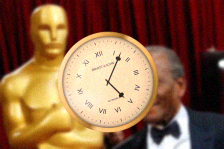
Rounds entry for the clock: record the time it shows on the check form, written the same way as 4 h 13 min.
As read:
5 h 07 min
